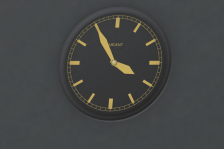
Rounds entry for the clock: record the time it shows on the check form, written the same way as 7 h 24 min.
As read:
3 h 55 min
